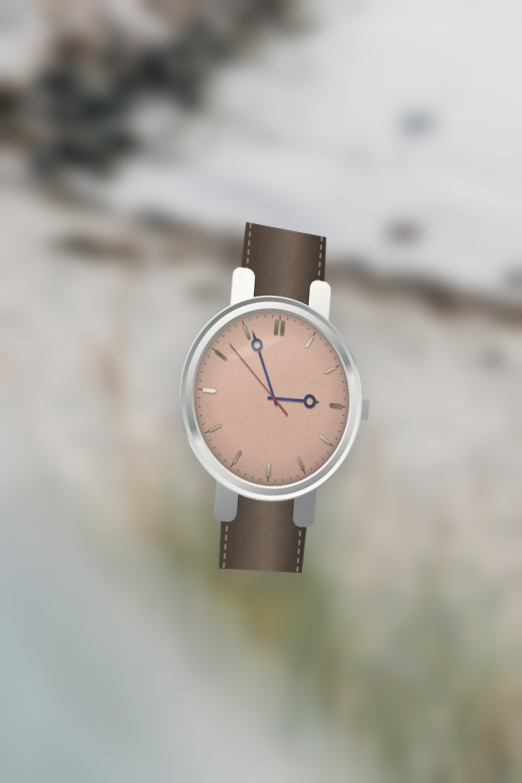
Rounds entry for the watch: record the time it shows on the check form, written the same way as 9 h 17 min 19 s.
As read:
2 h 55 min 52 s
